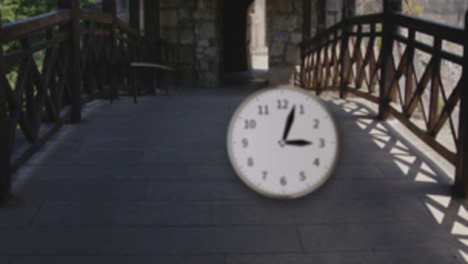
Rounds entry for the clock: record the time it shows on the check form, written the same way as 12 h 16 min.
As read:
3 h 03 min
